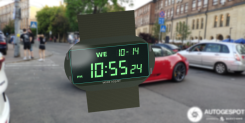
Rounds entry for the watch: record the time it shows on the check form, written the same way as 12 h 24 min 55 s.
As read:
10 h 55 min 24 s
